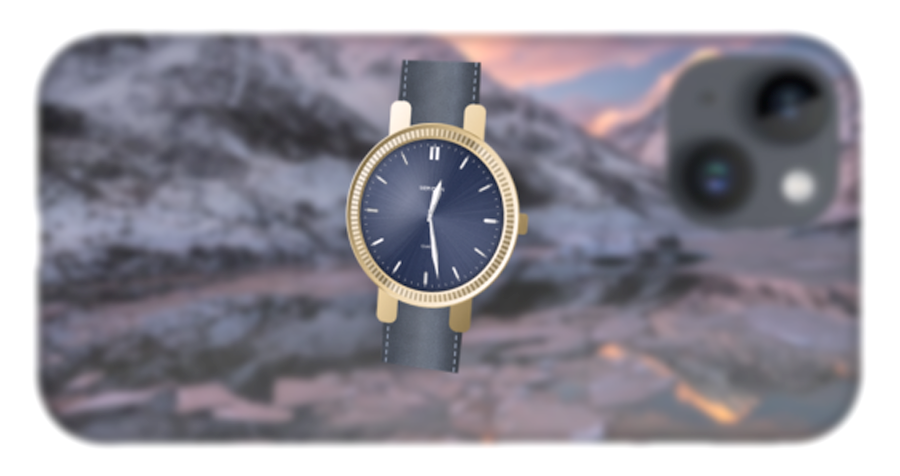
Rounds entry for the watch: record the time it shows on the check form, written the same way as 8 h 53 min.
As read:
12 h 28 min
